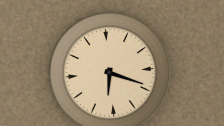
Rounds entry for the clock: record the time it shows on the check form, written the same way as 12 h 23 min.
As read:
6 h 19 min
